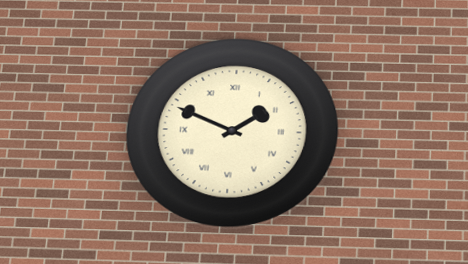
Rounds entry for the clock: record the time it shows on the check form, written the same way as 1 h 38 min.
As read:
1 h 49 min
